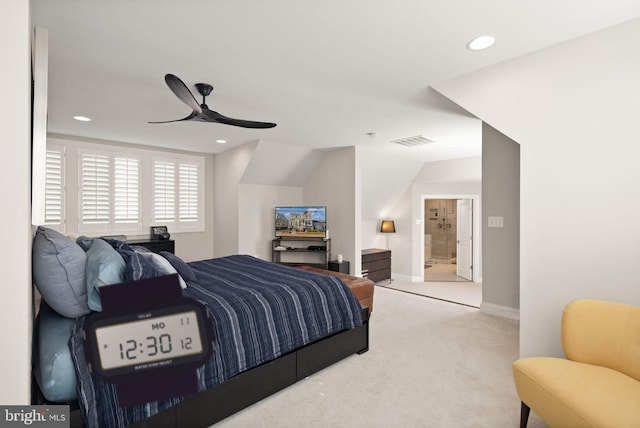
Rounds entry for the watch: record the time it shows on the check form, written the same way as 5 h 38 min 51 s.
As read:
12 h 30 min 12 s
